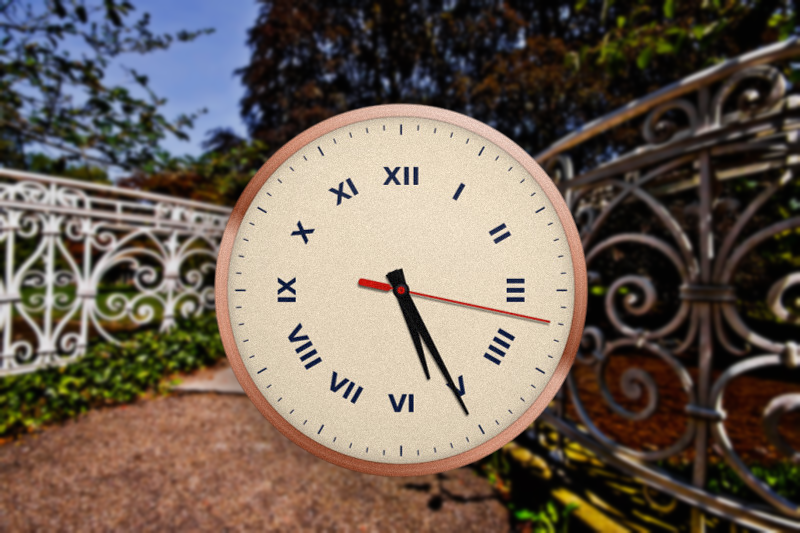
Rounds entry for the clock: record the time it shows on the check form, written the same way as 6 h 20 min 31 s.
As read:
5 h 25 min 17 s
